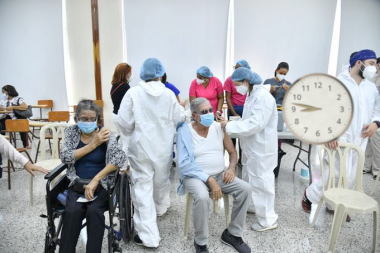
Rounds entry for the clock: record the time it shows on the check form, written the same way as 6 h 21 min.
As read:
8 h 47 min
